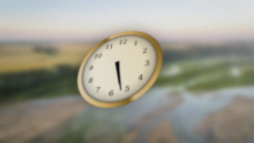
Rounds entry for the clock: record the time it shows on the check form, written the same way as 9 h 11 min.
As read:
5 h 27 min
